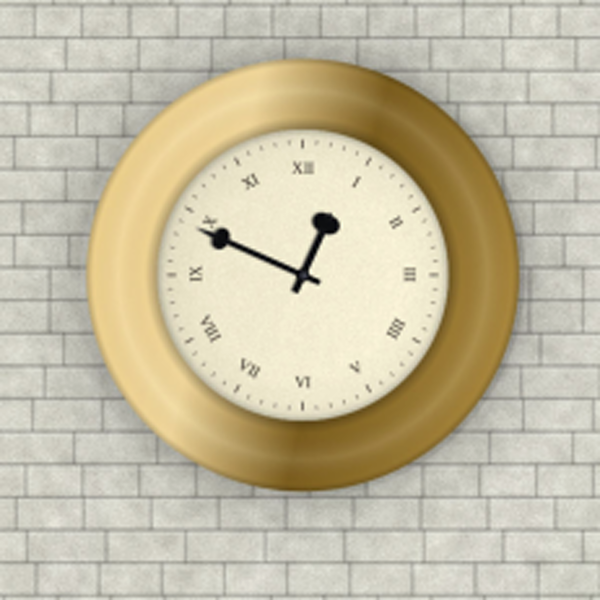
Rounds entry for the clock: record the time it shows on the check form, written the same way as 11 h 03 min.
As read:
12 h 49 min
